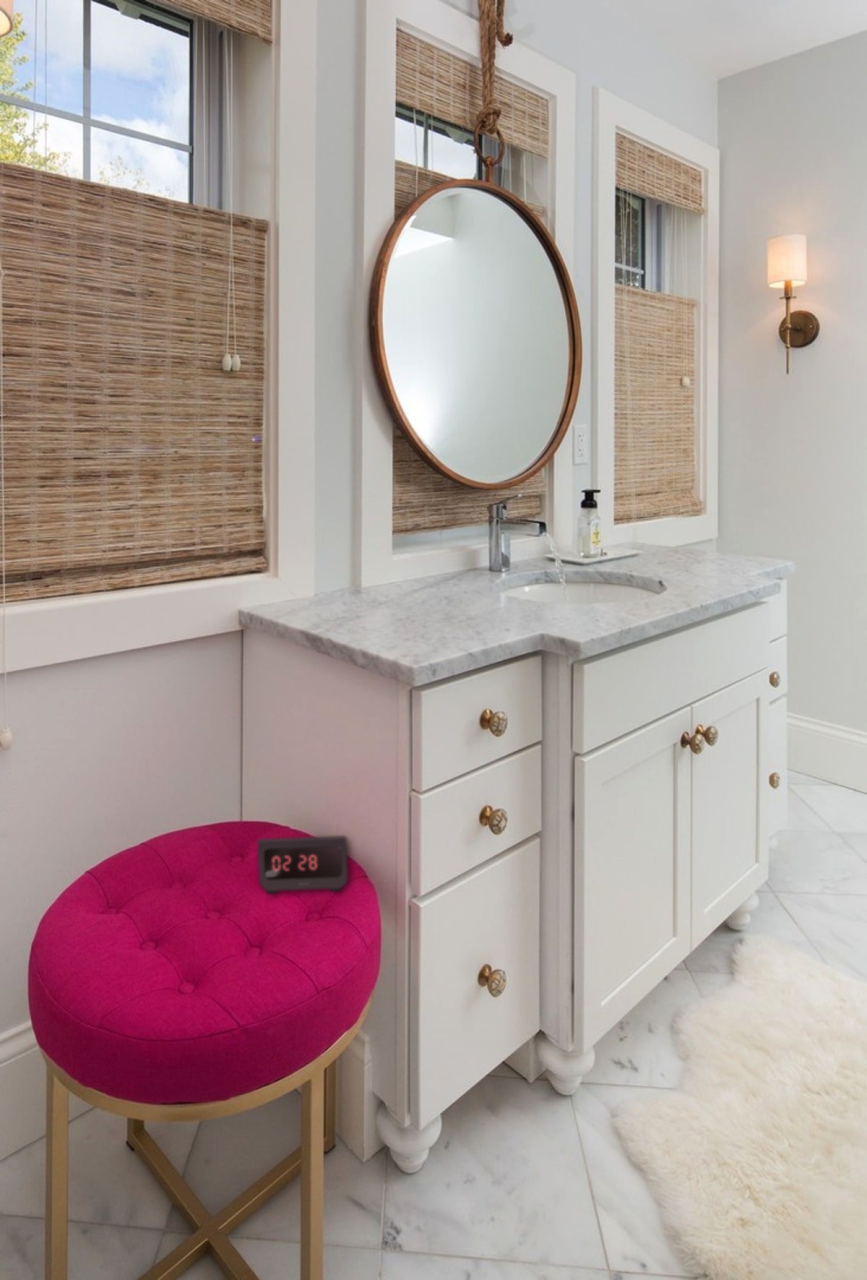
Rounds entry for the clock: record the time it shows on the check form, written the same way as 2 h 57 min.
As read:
2 h 28 min
